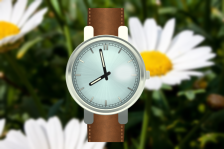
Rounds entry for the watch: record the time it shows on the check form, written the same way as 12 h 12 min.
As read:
7 h 58 min
